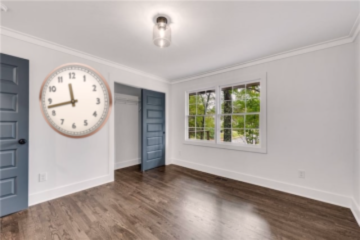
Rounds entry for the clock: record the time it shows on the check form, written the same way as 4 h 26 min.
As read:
11 h 43 min
